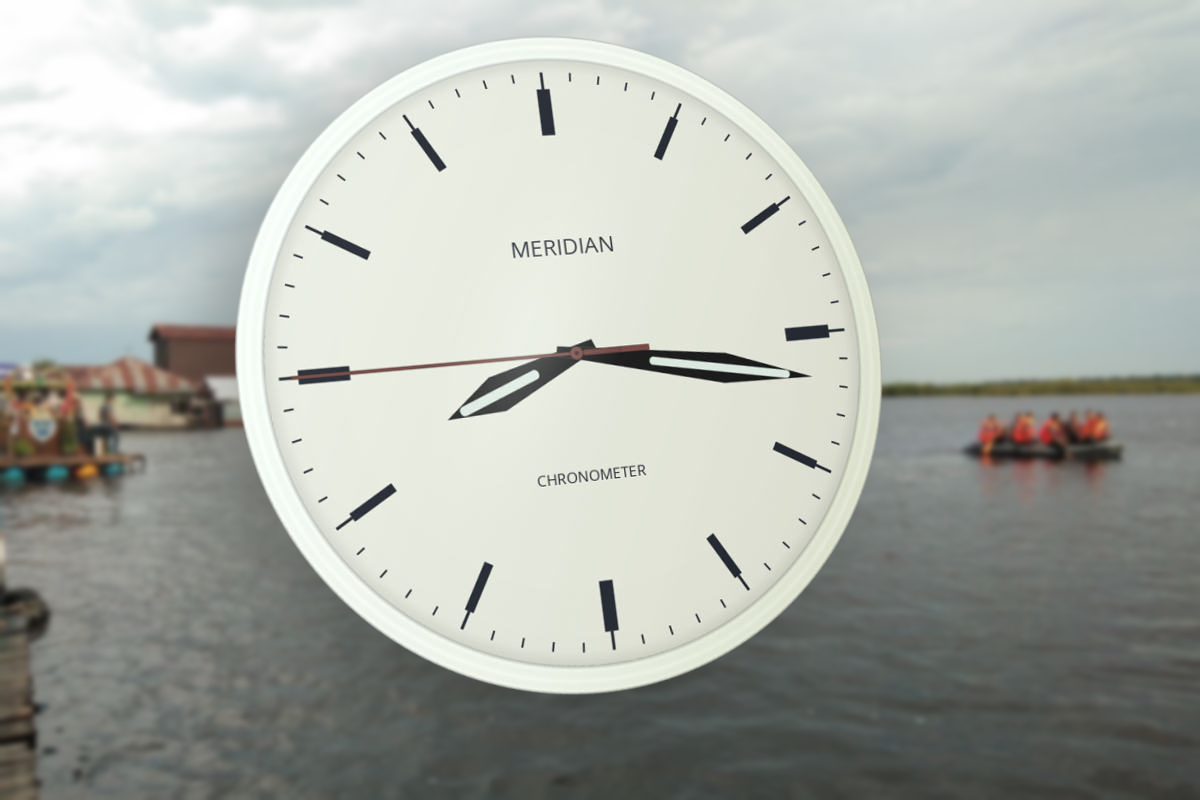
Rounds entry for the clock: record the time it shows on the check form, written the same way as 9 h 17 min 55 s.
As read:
8 h 16 min 45 s
